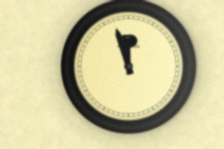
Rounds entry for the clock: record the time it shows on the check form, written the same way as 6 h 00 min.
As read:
11 h 57 min
